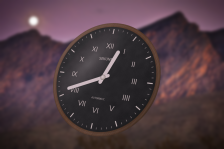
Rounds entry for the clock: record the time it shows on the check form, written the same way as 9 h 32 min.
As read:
12 h 41 min
